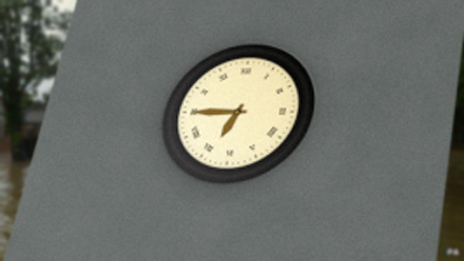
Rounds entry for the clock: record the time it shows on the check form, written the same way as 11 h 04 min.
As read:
6 h 45 min
